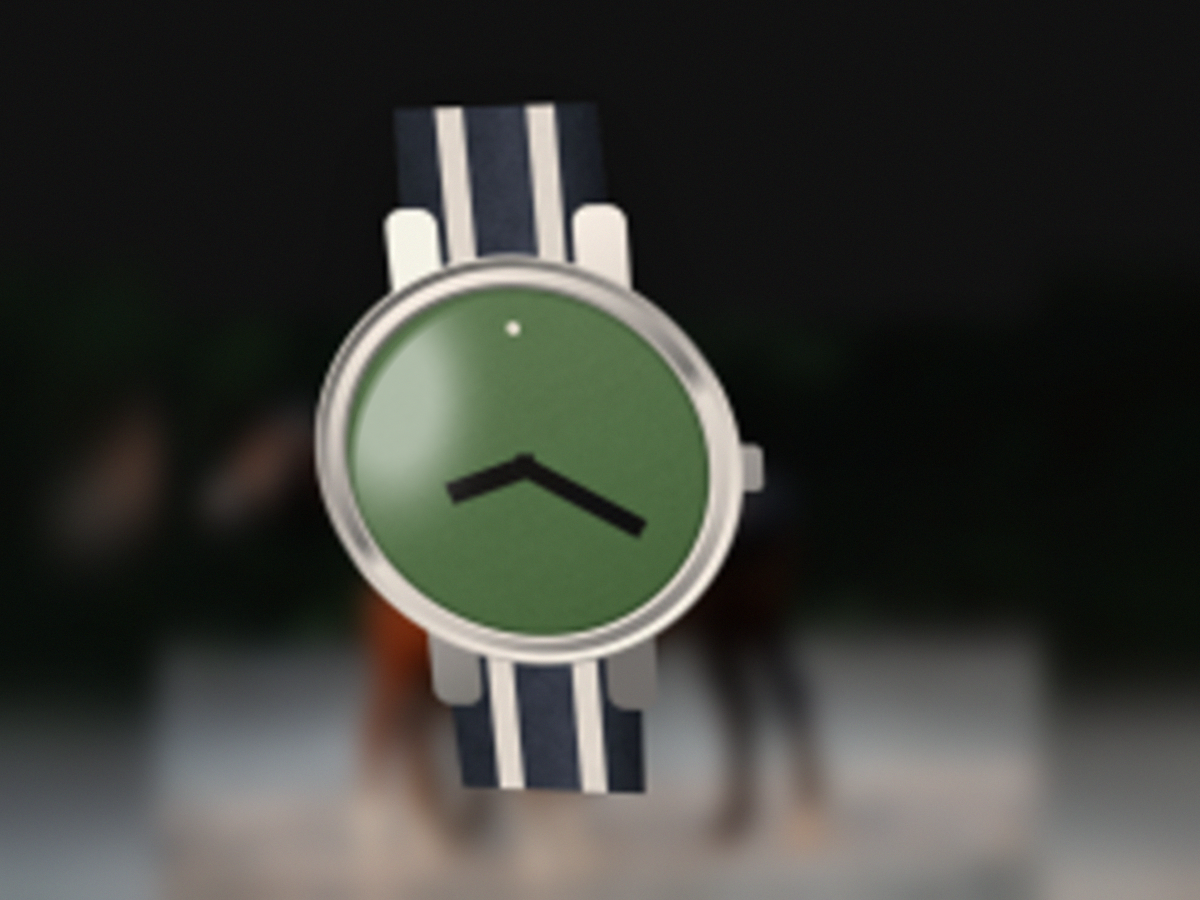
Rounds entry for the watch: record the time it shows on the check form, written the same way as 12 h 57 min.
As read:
8 h 20 min
